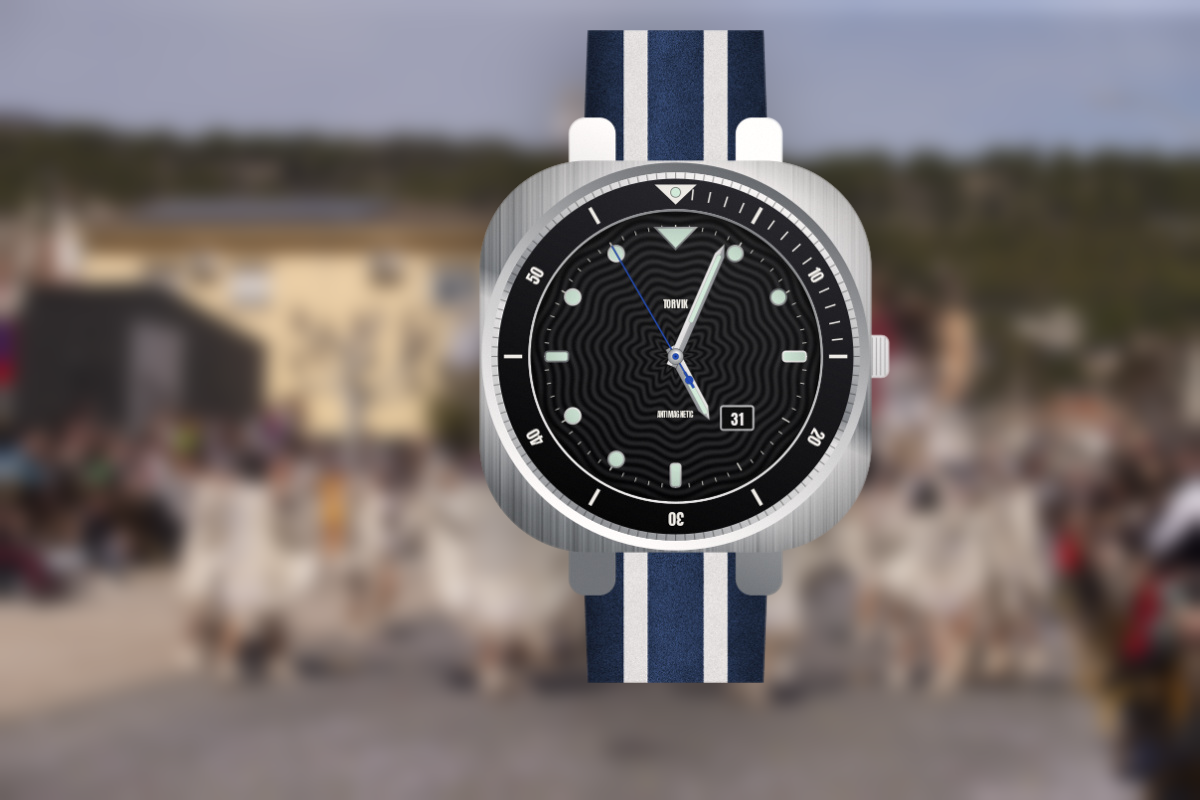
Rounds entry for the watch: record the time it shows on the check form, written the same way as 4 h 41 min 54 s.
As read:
5 h 03 min 55 s
